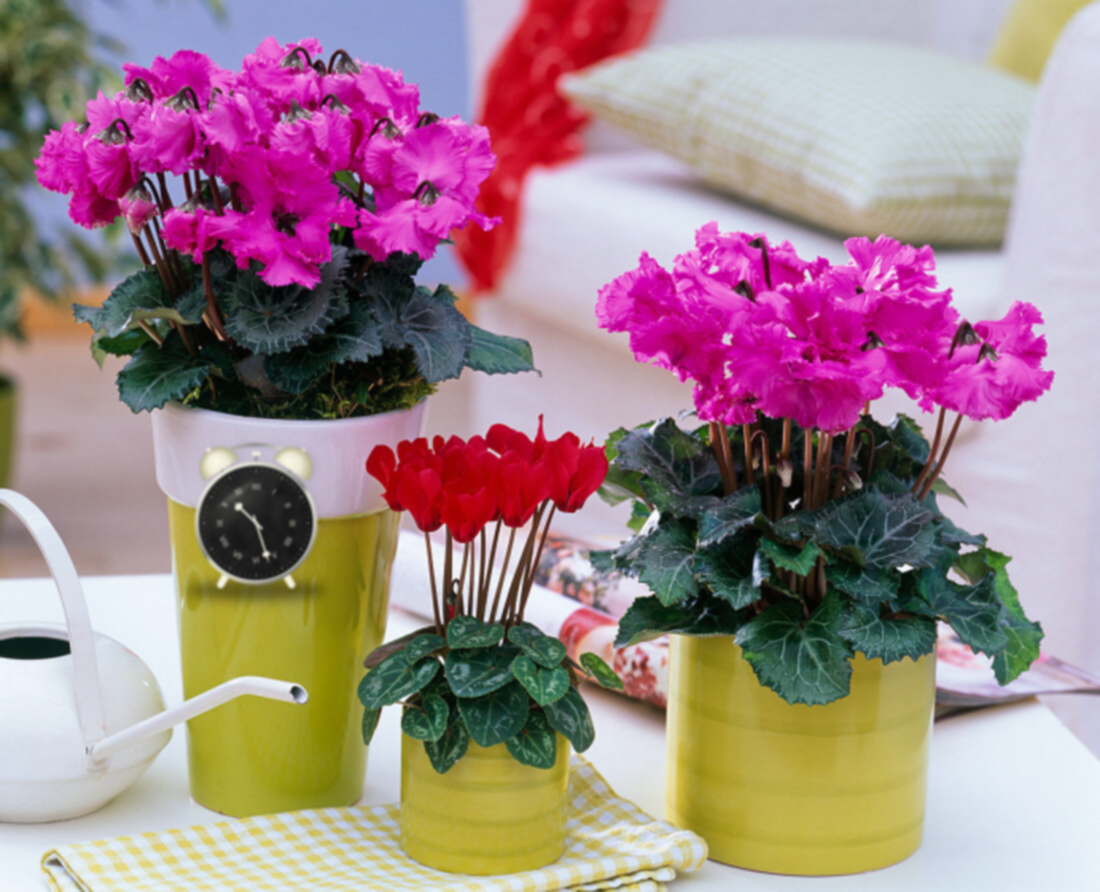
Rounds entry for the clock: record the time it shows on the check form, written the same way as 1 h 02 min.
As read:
10 h 27 min
